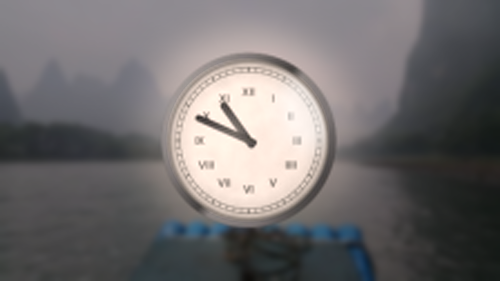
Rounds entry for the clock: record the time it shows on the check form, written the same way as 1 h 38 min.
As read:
10 h 49 min
